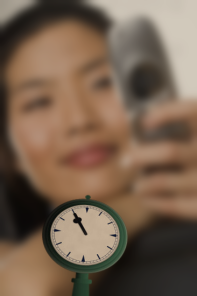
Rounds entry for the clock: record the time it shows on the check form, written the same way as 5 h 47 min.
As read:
10 h 55 min
